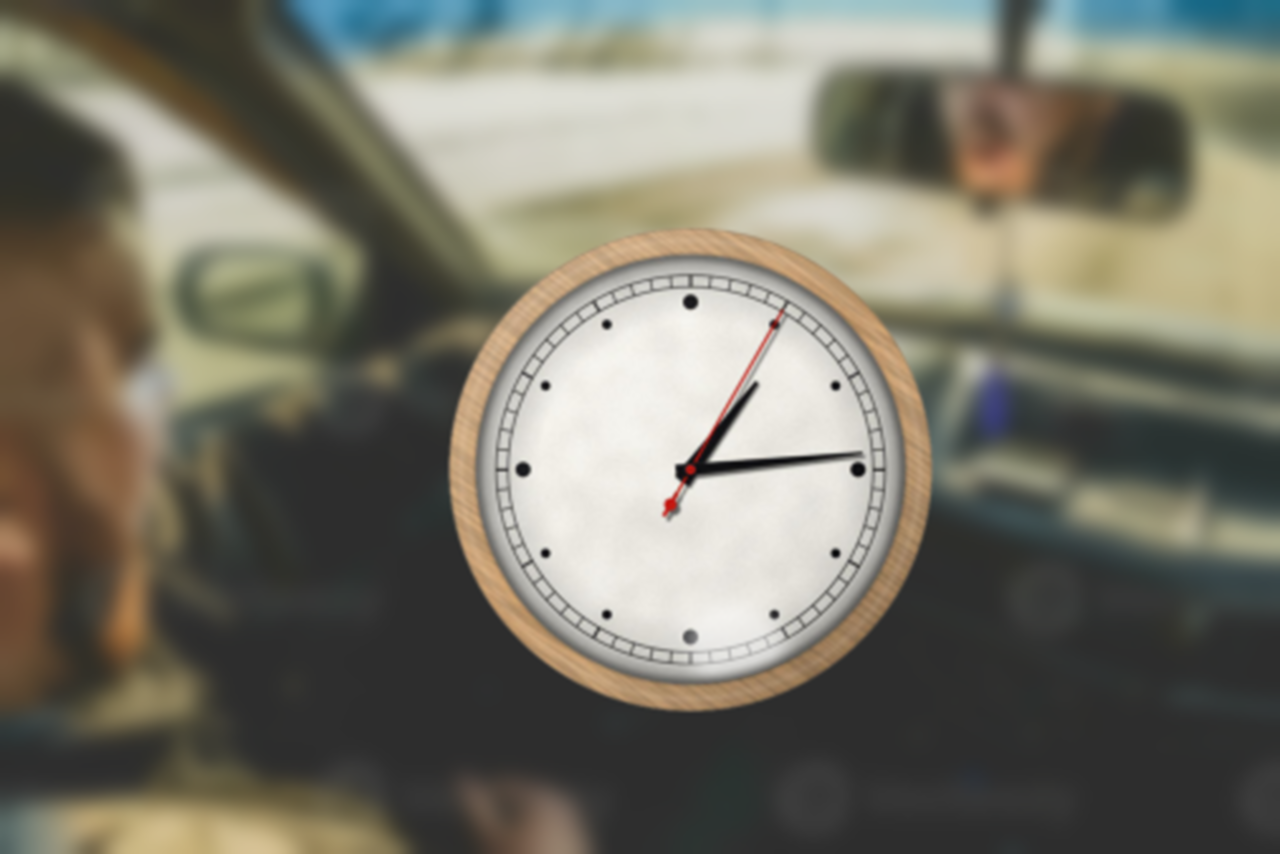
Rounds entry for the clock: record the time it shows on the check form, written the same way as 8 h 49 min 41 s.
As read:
1 h 14 min 05 s
